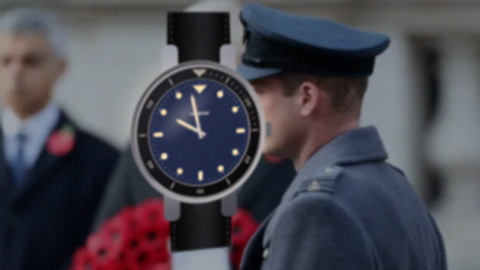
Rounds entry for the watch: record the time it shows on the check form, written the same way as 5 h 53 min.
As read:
9 h 58 min
